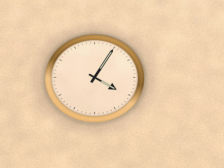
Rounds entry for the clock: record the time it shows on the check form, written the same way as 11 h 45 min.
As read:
4 h 05 min
